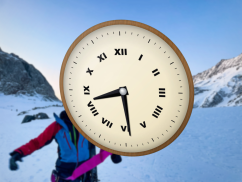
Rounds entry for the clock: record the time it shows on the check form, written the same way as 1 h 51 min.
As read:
8 h 29 min
